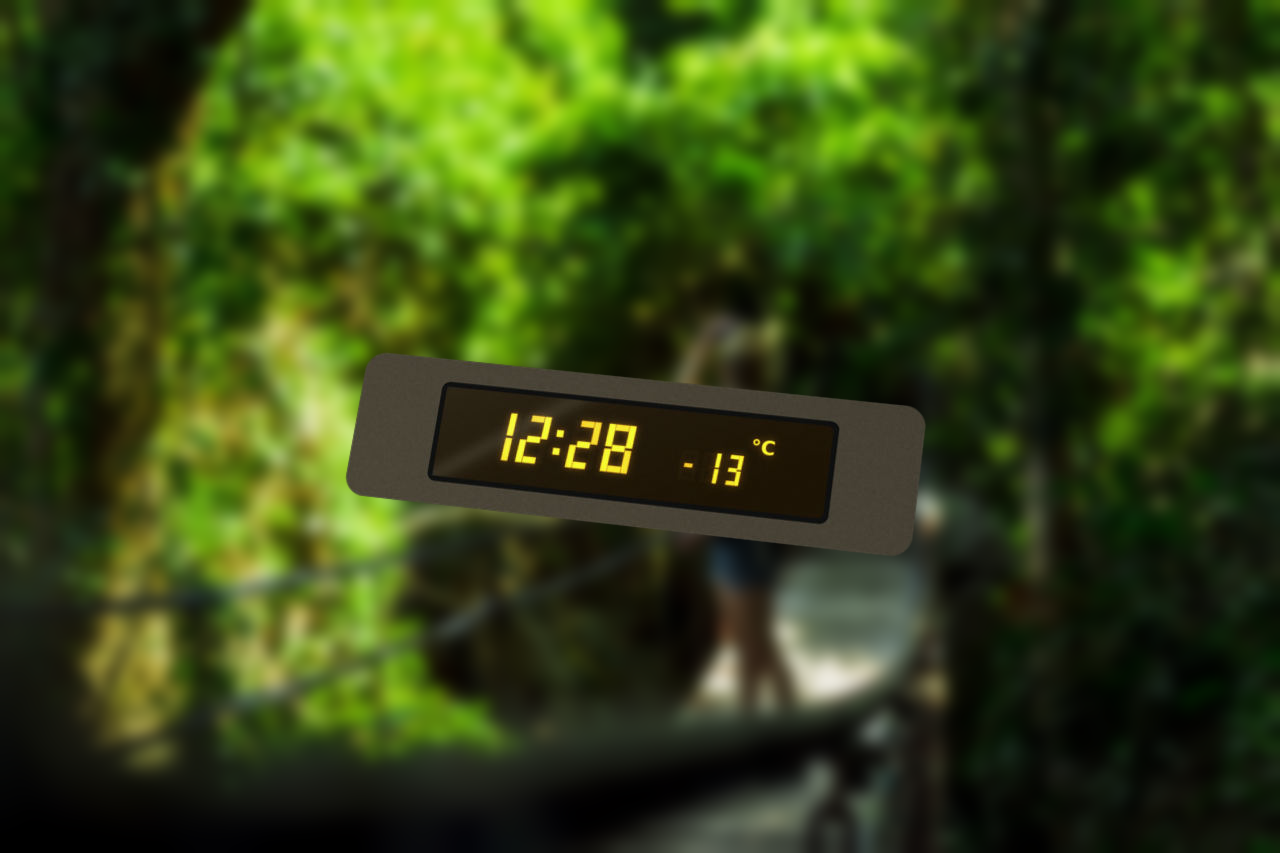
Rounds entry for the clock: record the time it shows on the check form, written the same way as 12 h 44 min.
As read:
12 h 28 min
